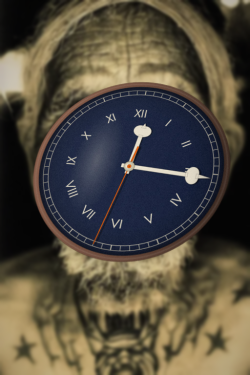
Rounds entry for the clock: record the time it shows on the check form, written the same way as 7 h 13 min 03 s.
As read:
12 h 15 min 32 s
